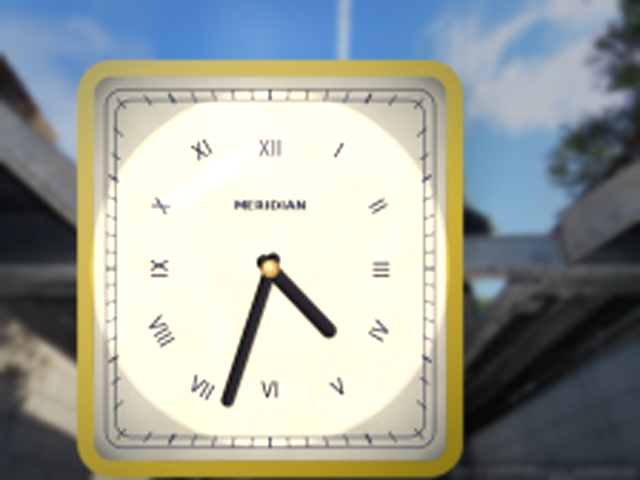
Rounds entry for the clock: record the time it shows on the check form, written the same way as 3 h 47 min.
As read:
4 h 33 min
